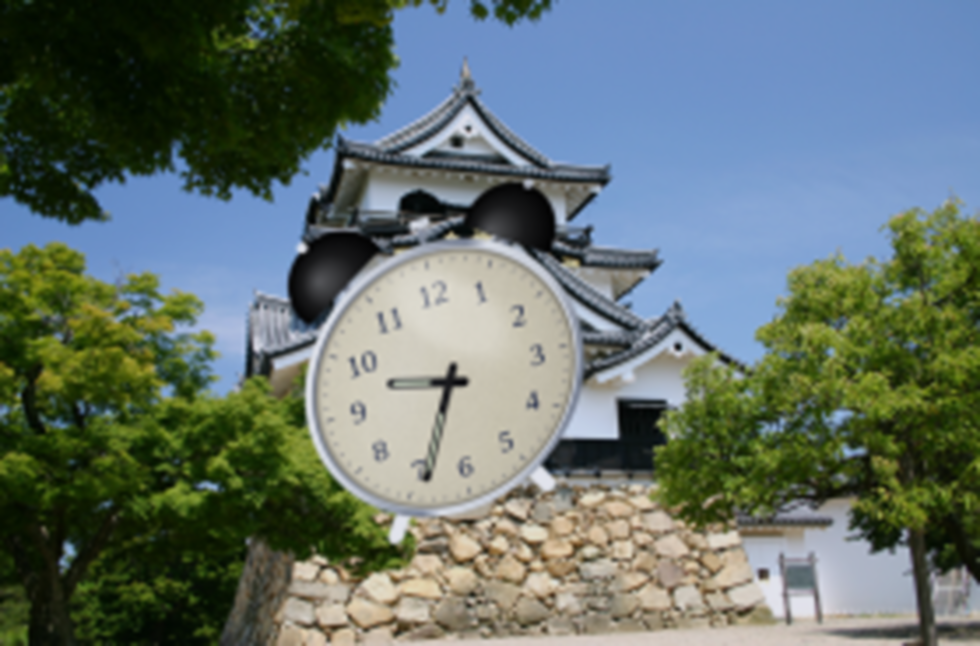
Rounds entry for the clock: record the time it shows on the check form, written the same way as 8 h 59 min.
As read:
9 h 34 min
